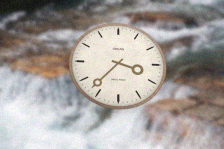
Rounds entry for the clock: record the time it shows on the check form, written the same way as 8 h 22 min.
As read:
3 h 37 min
